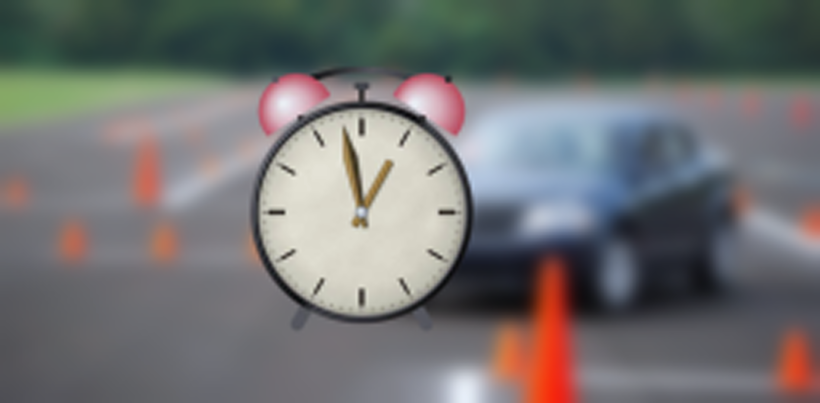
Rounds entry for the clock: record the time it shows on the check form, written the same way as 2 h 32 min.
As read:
12 h 58 min
